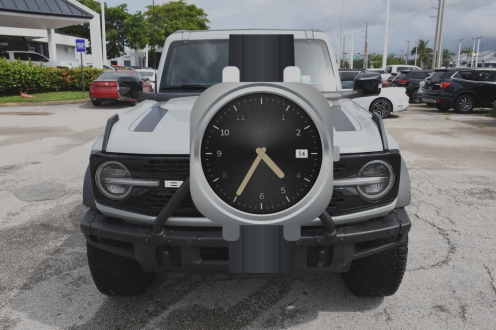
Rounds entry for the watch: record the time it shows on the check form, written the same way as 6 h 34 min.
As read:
4 h 35 min
